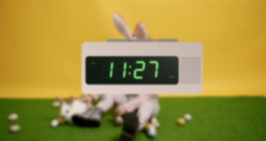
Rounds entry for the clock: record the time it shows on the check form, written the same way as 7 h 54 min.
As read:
11 h 27 min
